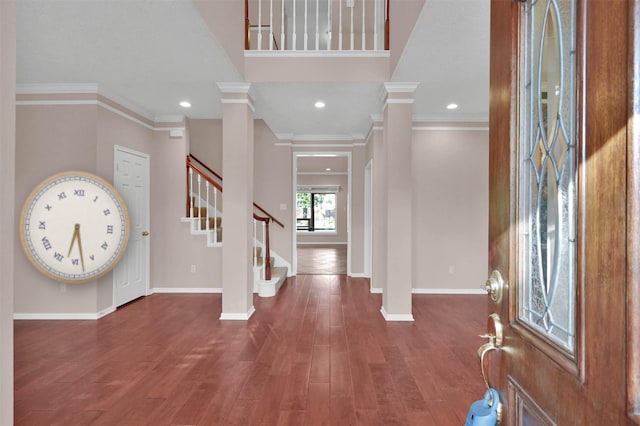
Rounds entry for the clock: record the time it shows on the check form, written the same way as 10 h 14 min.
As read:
6 h 28 min
